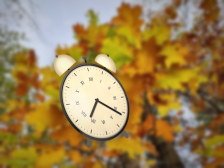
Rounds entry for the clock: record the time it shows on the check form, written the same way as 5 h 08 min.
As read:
7 h 21 min
